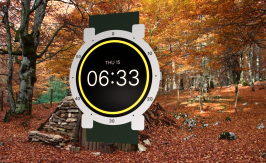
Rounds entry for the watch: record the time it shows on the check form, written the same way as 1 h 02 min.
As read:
6 h 33 min
